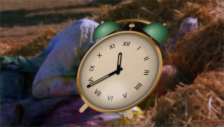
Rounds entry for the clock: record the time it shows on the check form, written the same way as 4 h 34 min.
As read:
11 h 39 min
